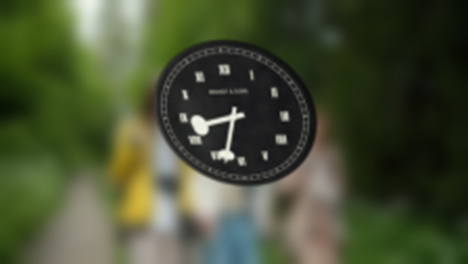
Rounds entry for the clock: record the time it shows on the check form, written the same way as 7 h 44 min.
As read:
8 h 33 min
